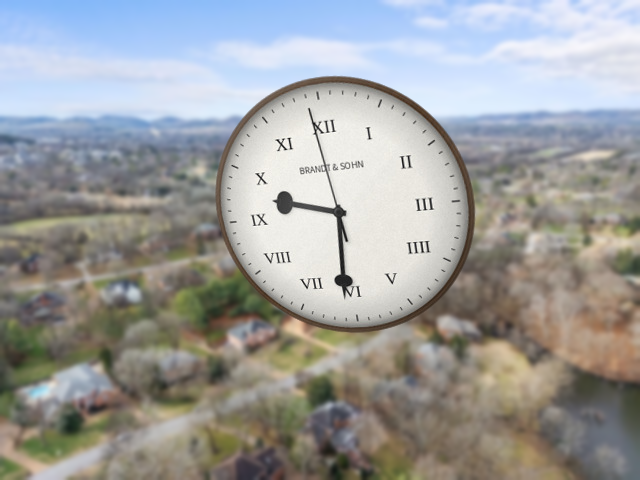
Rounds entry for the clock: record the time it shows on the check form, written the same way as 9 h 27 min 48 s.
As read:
9 h 30 min 59 s
